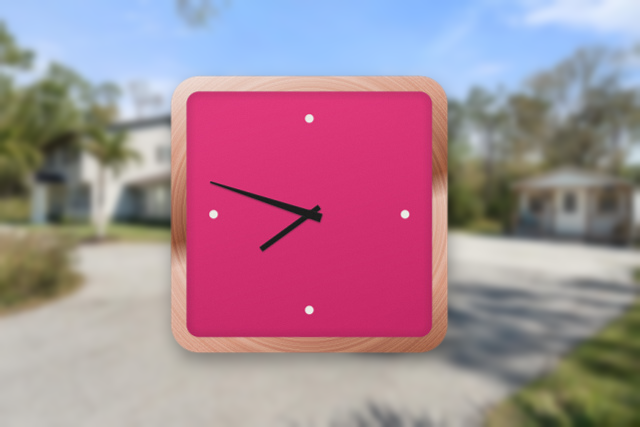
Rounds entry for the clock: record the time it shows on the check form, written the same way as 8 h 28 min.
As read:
7 h 48 min
